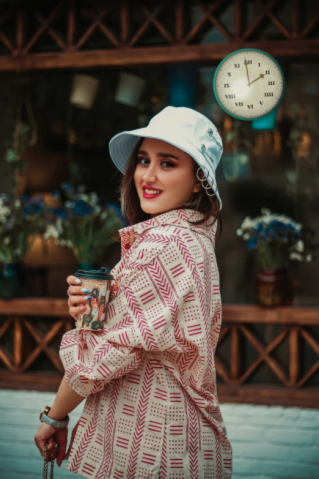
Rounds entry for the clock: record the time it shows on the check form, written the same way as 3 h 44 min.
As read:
1 h 59 min
